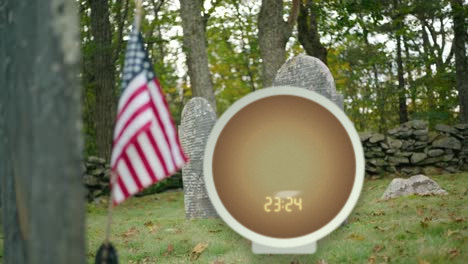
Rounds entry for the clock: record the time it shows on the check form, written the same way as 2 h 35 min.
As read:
23 h 24 min
